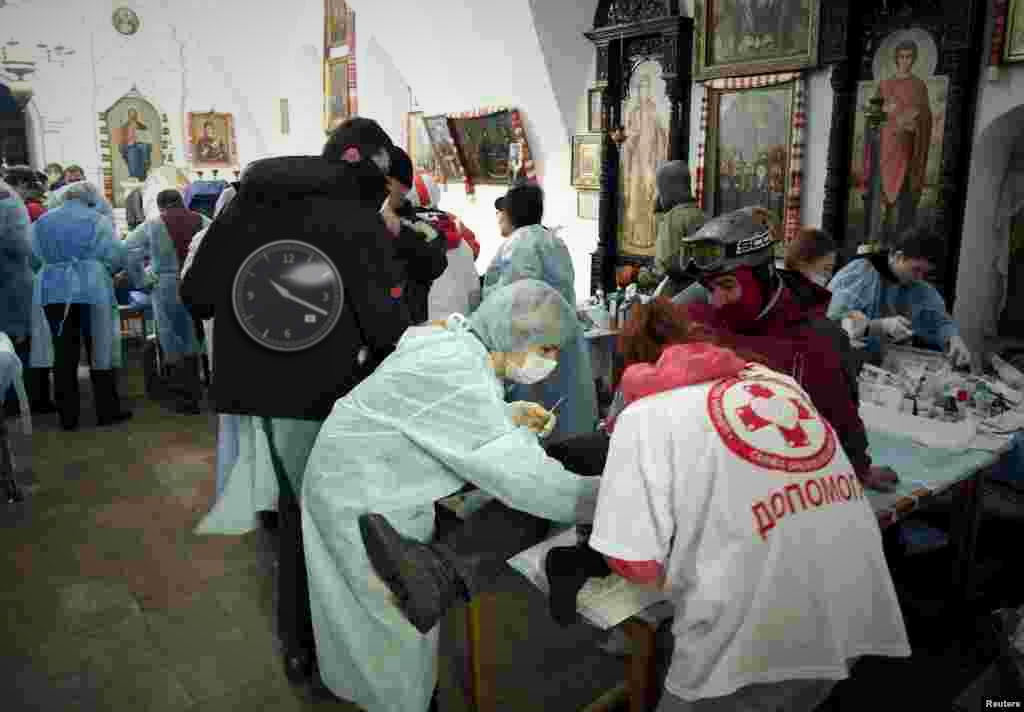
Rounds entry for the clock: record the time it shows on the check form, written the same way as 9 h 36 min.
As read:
10 h 19 min
